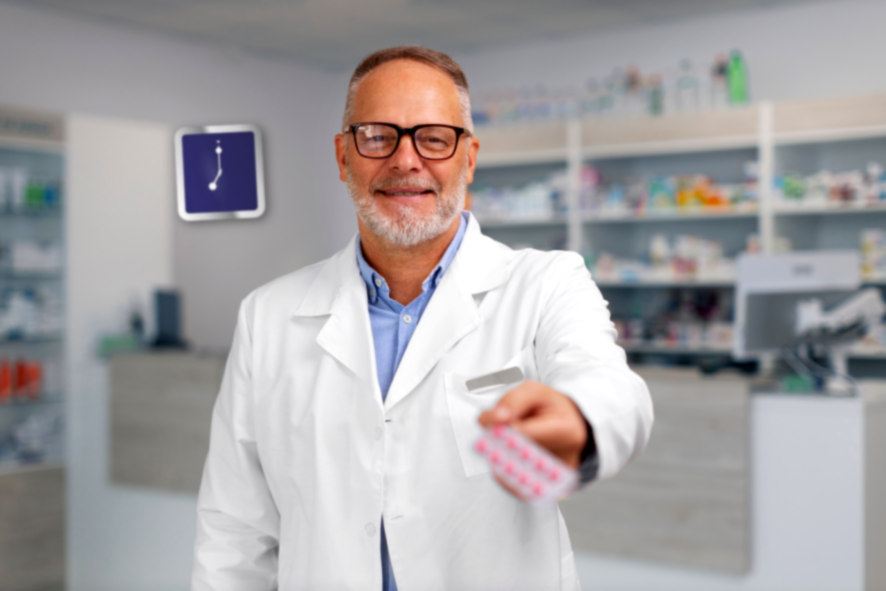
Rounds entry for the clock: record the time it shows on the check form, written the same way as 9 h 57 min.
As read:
7 h 00 min
